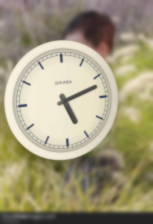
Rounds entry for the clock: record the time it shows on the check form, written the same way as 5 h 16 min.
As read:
5 h 12 min
